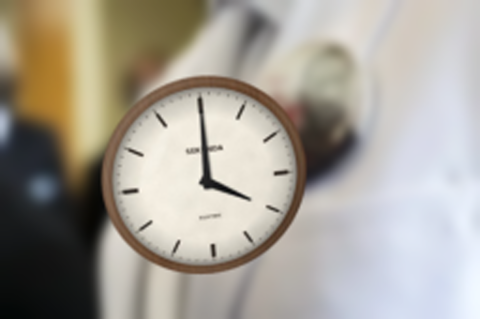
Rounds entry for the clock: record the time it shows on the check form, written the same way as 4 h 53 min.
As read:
4 h 00 min
